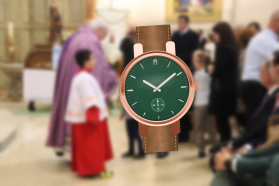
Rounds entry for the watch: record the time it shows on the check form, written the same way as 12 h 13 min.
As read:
10 h 09 min
